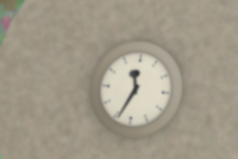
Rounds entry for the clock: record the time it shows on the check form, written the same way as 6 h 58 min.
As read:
11 h 34 min
